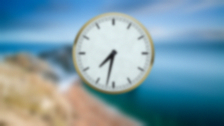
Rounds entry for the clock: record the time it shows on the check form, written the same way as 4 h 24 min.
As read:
7 h 32 min
